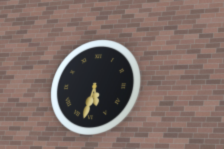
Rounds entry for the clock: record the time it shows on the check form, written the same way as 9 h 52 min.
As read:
5 h 32 min
